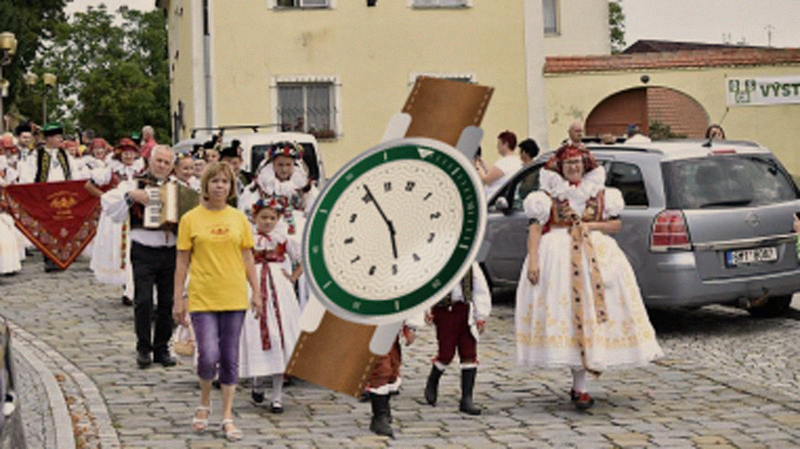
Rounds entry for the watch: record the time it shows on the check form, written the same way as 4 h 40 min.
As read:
4 h 51 min
